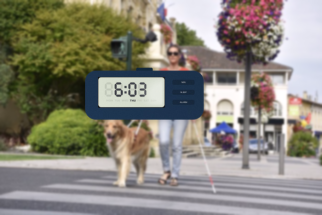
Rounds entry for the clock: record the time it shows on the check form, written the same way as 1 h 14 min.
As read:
6 h 03 min
